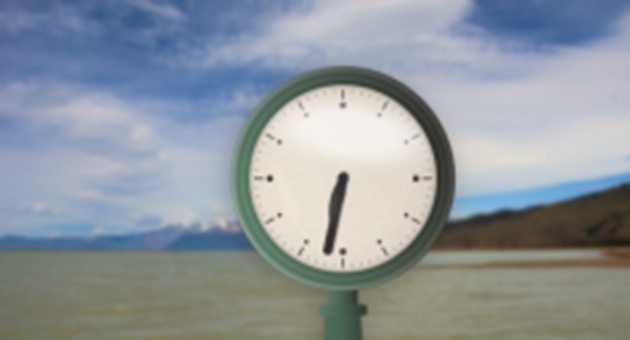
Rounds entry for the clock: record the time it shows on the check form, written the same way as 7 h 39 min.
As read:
6 h 32 min
